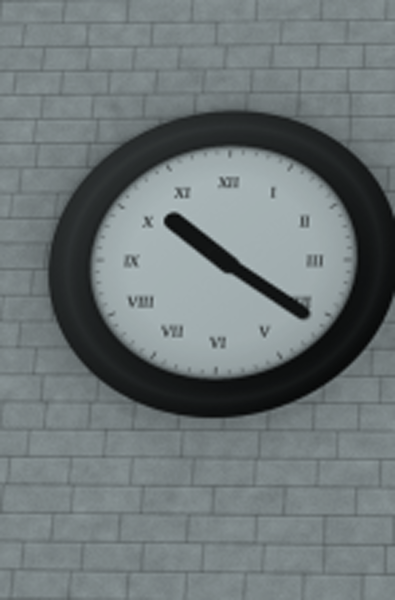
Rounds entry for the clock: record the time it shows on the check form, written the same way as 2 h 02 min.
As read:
10 h 21 min
